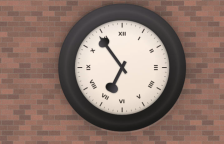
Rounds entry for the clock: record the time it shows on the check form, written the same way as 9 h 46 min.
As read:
6 h 54 min
